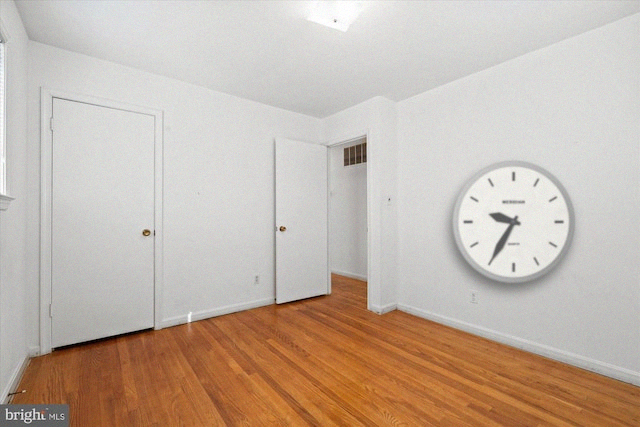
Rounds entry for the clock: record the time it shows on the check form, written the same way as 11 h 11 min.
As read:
9 h 35 min
